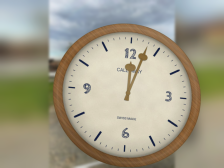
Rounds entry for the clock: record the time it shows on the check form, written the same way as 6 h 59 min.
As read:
12 h 03 min
